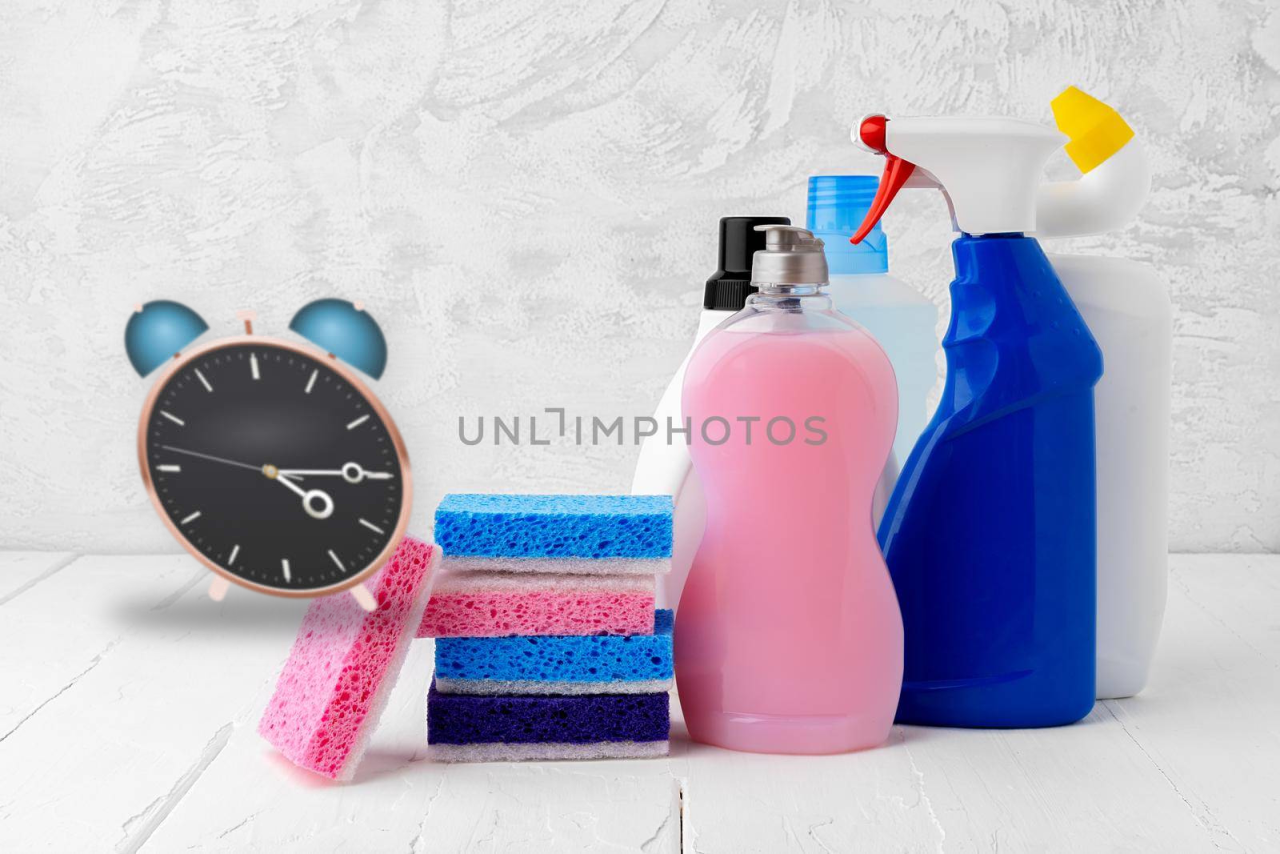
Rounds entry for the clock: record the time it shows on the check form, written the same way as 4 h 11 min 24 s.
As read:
4 h 14 min 47 s
